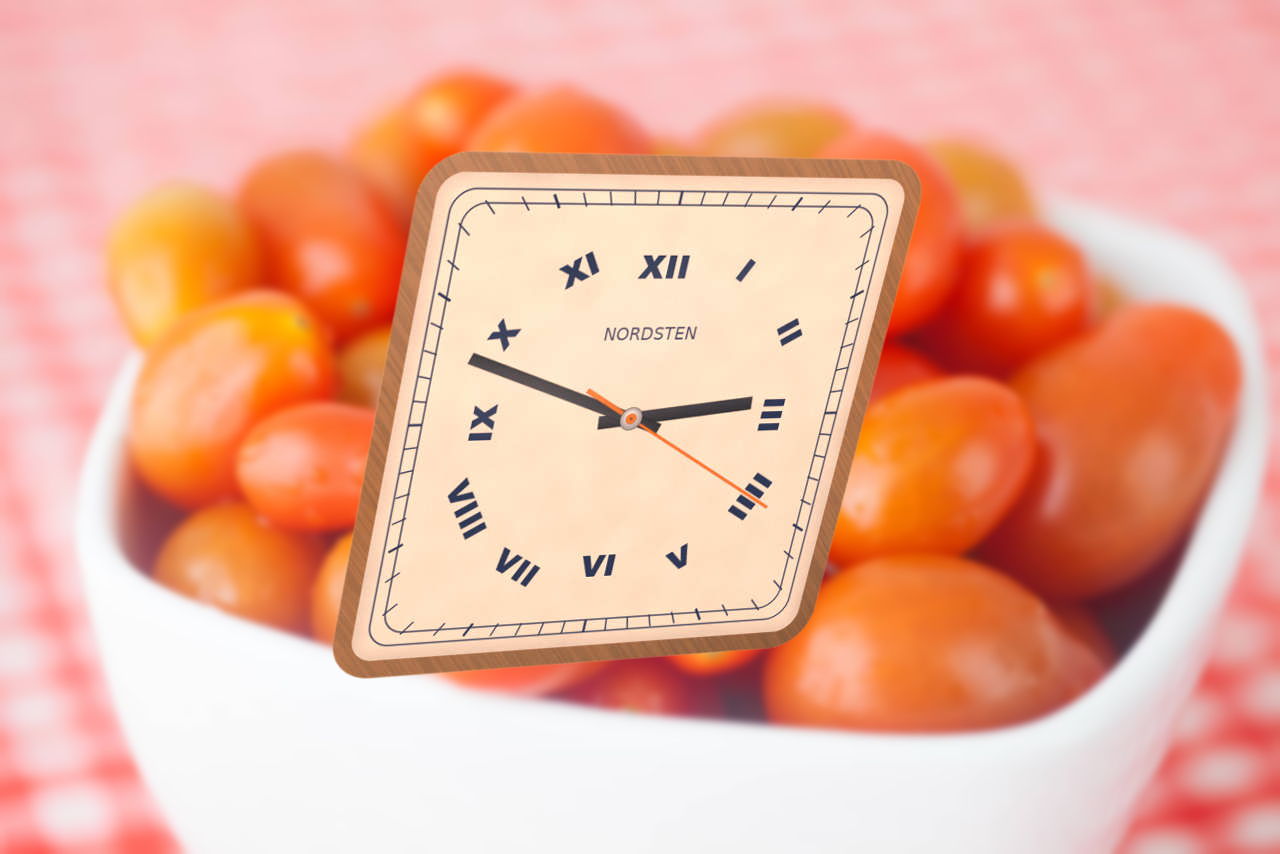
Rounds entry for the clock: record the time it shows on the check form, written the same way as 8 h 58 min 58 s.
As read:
2 h 48 min 20 s
